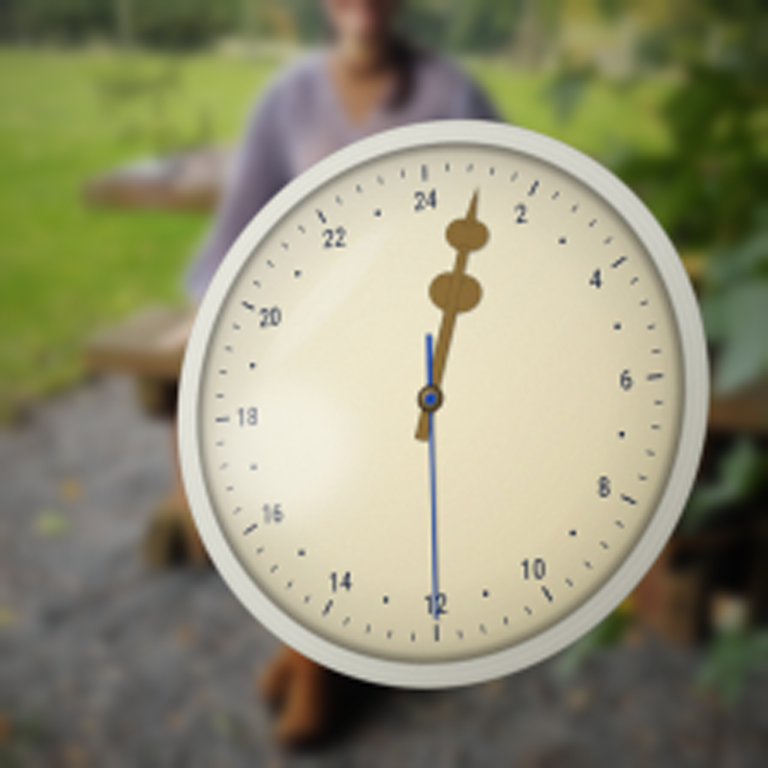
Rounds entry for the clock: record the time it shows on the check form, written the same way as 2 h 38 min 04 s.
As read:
1 h 02 min 30 s
